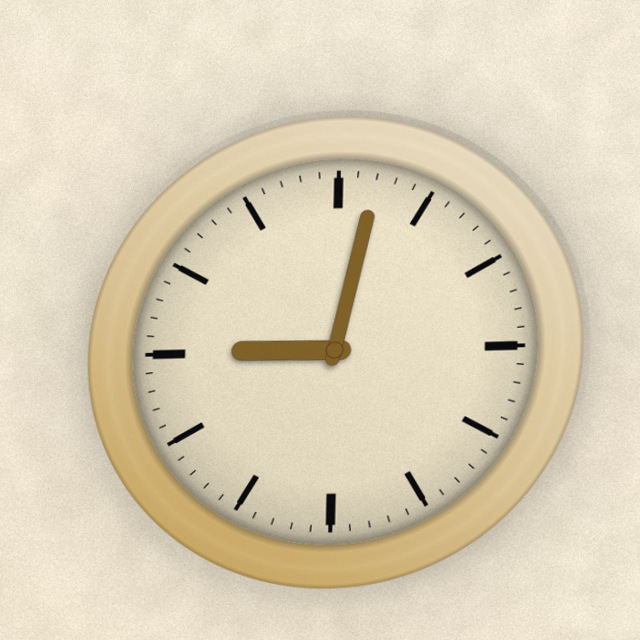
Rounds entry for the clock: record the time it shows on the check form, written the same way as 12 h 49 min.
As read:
9 h 02 min
